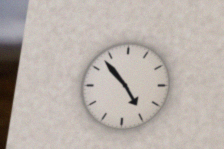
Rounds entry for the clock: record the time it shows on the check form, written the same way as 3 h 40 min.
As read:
4 h 53 min
